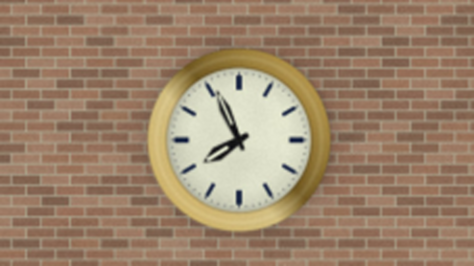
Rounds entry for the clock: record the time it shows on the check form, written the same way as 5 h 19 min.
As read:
7 h 56 min
